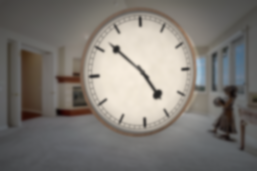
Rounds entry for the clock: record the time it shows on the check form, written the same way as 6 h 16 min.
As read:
4 h 52 min
